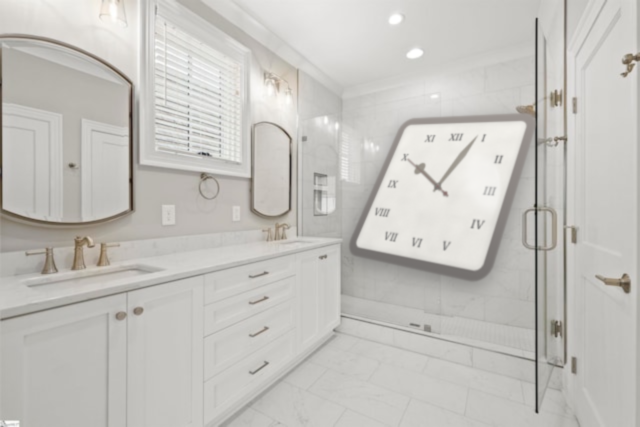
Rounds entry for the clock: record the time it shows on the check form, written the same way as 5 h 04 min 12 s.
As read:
10 h 03 min 50 s
